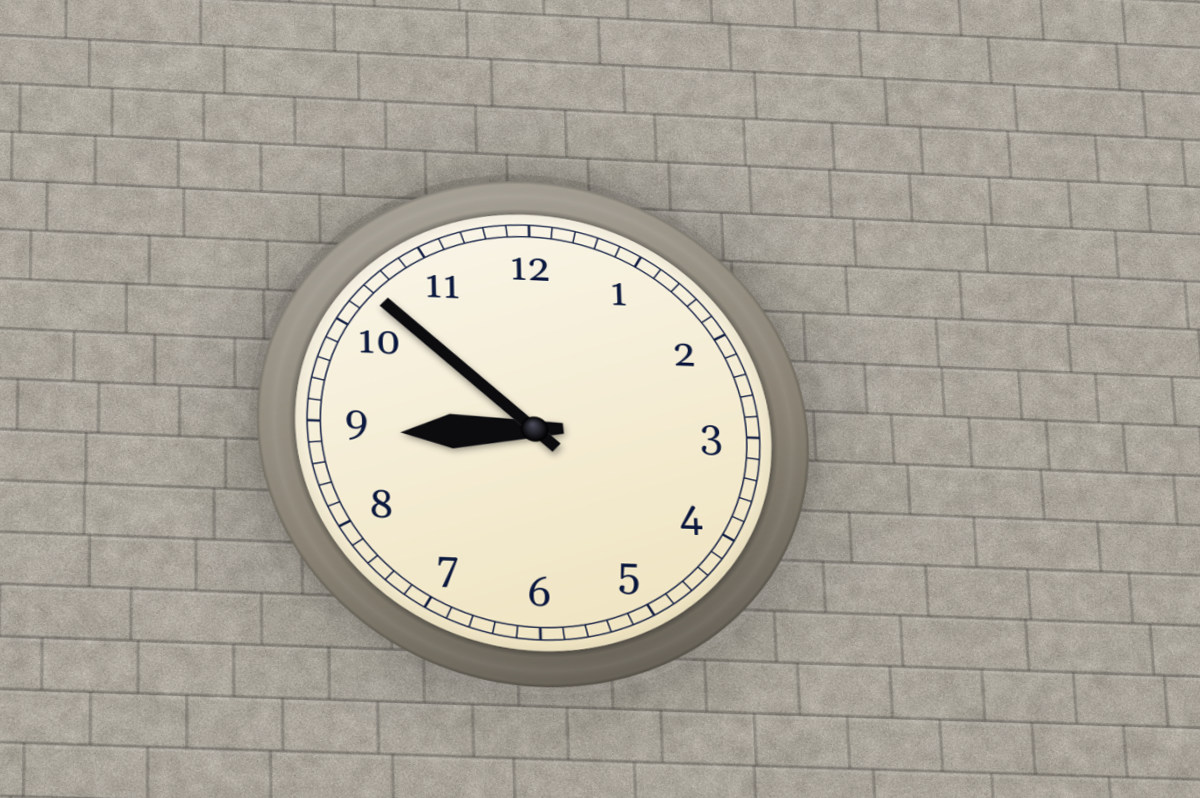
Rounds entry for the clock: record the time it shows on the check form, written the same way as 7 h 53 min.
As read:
8 h 52 min
